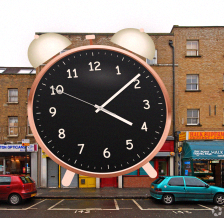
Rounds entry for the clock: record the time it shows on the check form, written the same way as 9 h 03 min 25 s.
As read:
4 h 08 min 50 s
